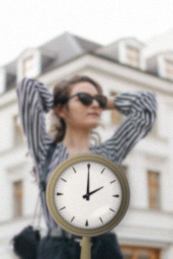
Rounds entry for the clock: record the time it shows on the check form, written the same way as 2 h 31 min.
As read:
2 h 00 min
